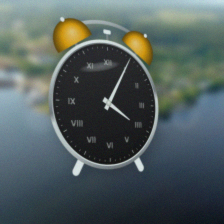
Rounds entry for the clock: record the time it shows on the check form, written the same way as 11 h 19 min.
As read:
4 h 05 min
